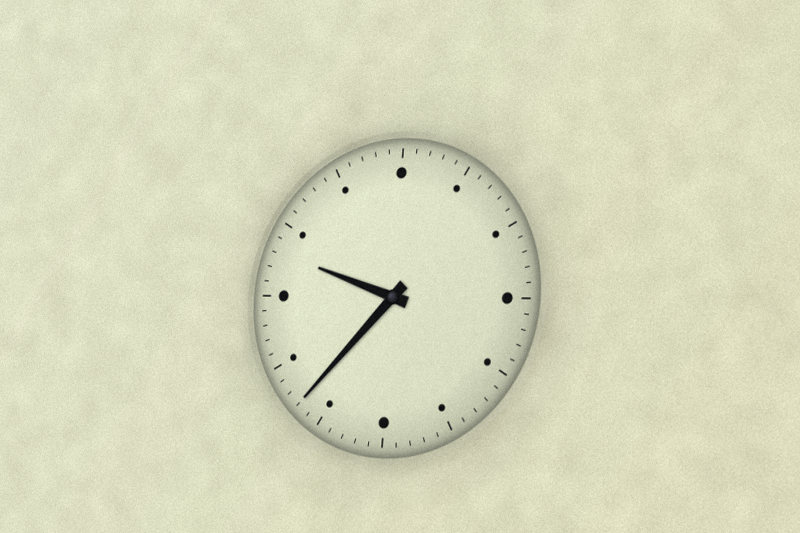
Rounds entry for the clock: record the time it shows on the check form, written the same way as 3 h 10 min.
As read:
9 h 37 min
